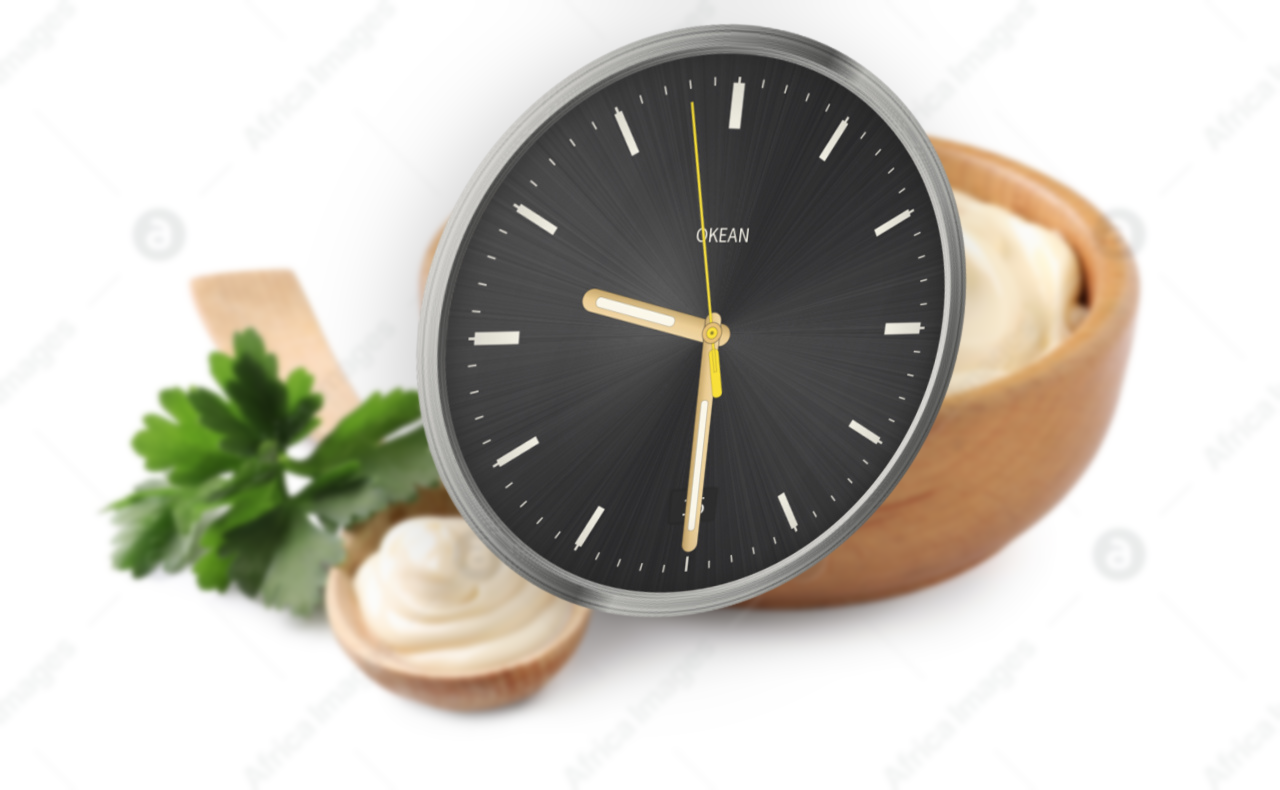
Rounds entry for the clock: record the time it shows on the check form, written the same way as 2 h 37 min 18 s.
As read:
9 h 29 min 58 s
